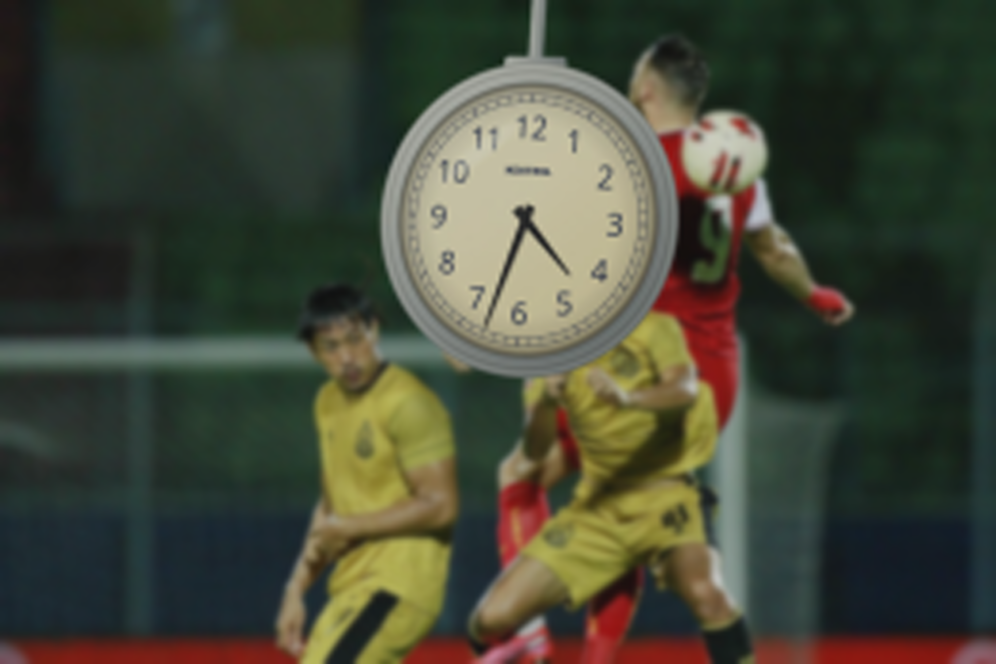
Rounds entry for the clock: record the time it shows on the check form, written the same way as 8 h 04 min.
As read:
4 h 33 min
